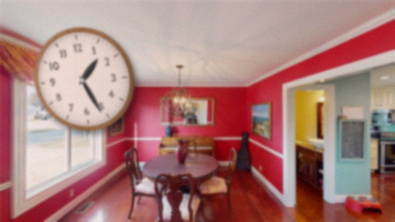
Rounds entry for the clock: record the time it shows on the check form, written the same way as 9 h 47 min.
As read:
1 h 26 min
